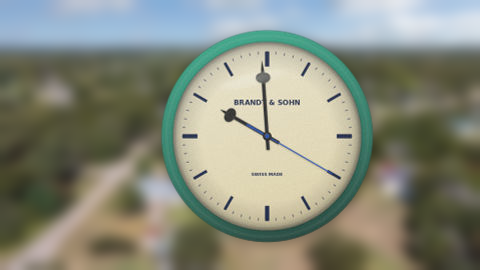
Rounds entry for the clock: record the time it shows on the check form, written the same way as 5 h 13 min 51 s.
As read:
9 h 59 min 20 s
